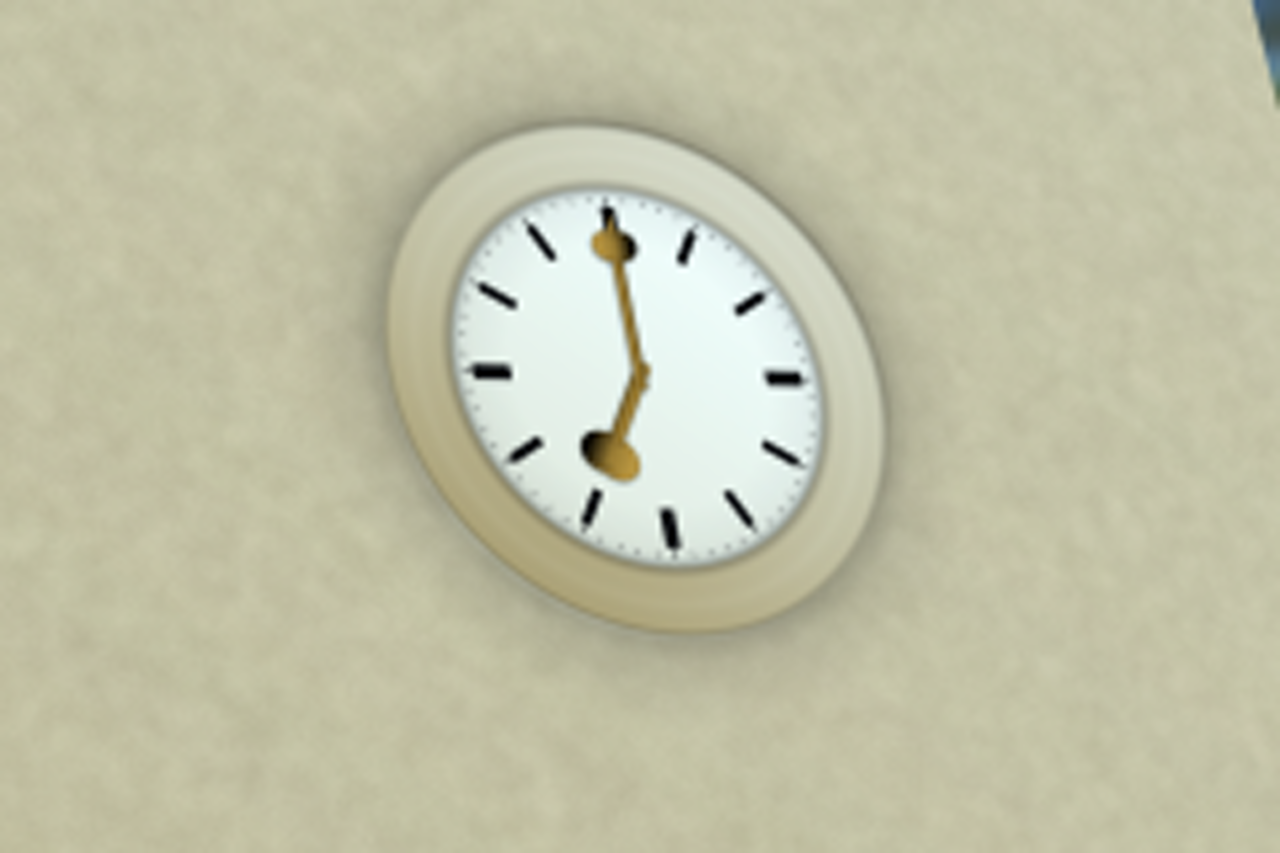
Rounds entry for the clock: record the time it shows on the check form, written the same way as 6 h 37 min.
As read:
7 h 00 min
